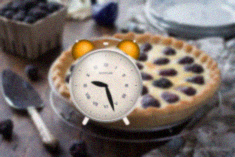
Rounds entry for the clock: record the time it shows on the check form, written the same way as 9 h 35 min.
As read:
9 h 27 min
